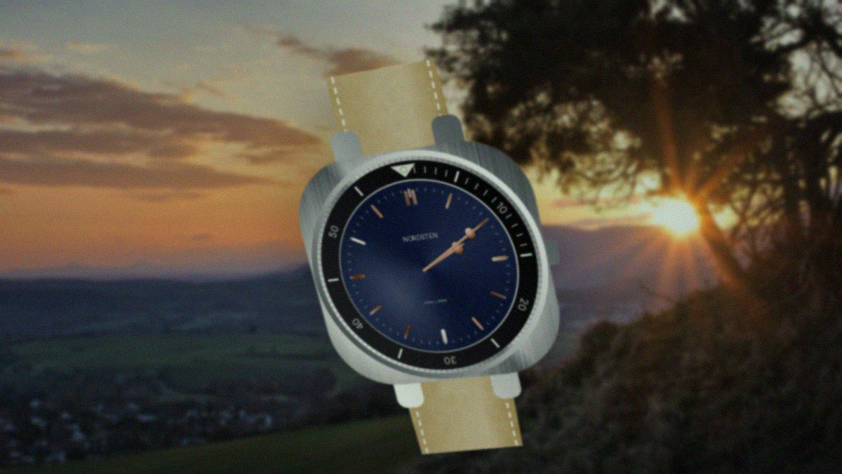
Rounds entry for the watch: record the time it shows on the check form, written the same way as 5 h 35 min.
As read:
2 h 10 min
